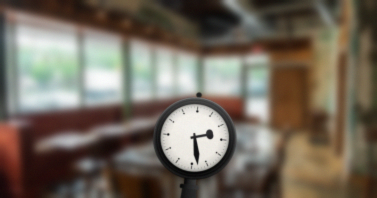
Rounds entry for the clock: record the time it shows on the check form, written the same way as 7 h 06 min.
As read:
2 h 28 min
